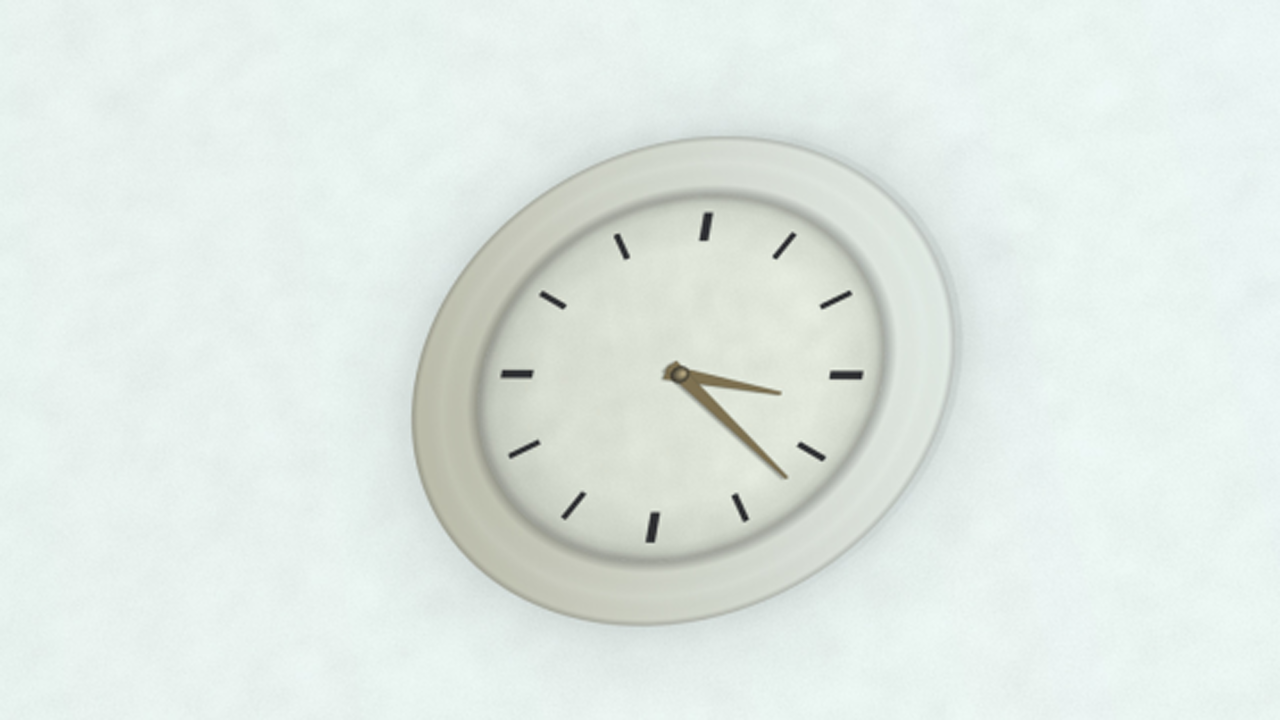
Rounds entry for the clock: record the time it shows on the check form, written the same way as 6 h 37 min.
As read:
3 h 22 min
